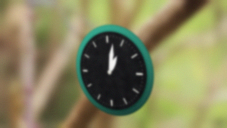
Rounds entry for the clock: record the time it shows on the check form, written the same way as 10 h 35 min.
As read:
1 h 02 min
